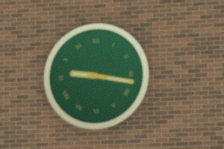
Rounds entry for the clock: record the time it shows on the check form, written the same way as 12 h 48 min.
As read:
9 h 17 min
